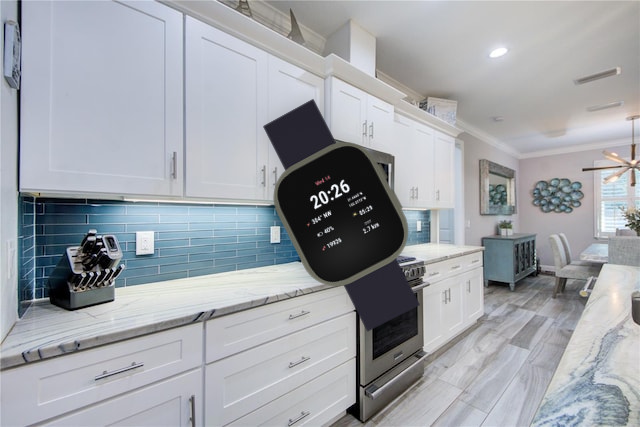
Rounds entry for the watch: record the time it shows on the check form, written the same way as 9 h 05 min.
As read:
20 h 26 min
